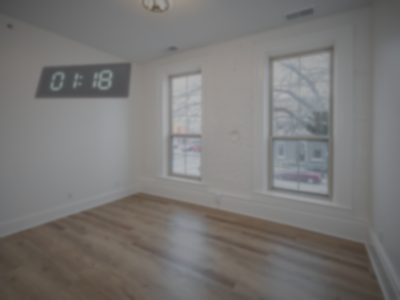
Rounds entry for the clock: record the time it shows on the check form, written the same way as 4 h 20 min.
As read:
1 h 18 min
